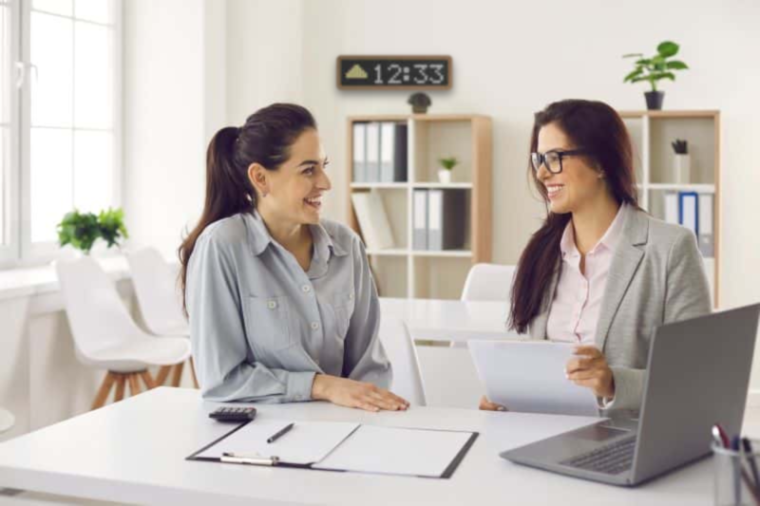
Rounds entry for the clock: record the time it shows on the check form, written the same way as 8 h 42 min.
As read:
12 h 33 min
